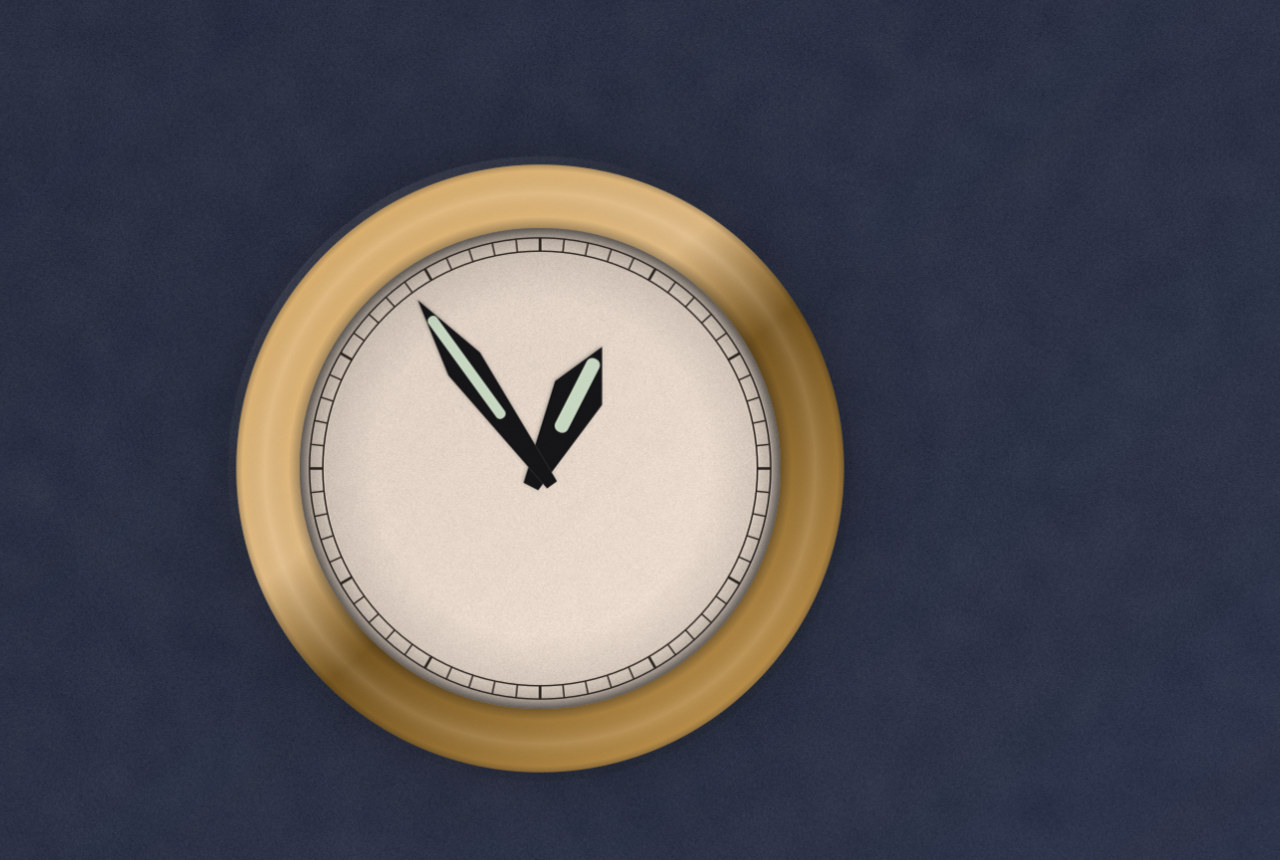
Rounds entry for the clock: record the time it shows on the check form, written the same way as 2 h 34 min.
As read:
12 h 54 min
